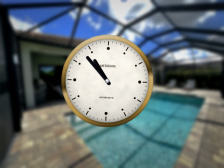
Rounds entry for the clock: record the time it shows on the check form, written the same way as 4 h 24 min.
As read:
10 h 53 min
